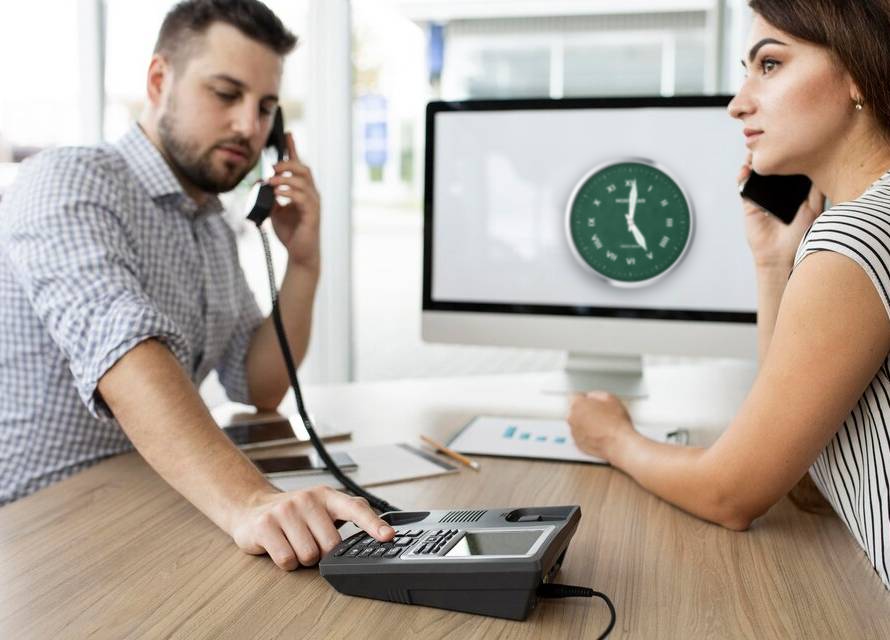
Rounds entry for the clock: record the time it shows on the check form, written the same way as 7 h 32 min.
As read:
5 h 01 min
